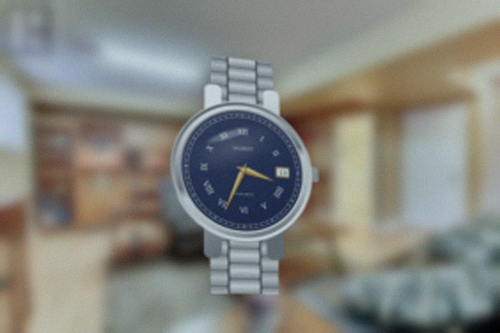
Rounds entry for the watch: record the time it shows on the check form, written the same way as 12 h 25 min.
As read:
3 h 34 min
